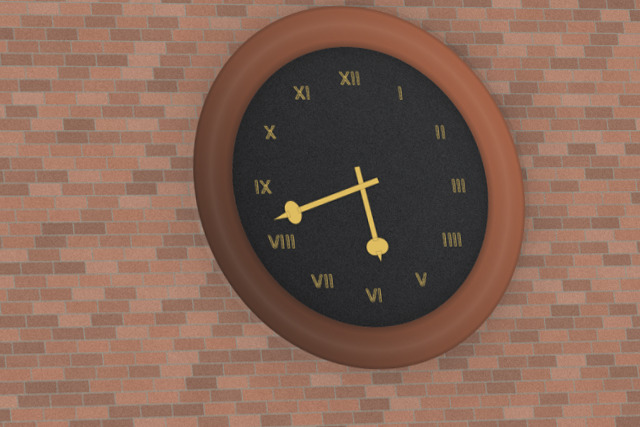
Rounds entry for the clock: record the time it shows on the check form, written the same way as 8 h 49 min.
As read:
5 h 42 min
